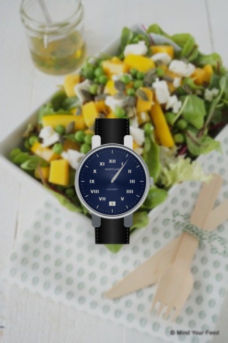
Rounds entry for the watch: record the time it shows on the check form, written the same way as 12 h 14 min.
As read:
1 h 06 min
